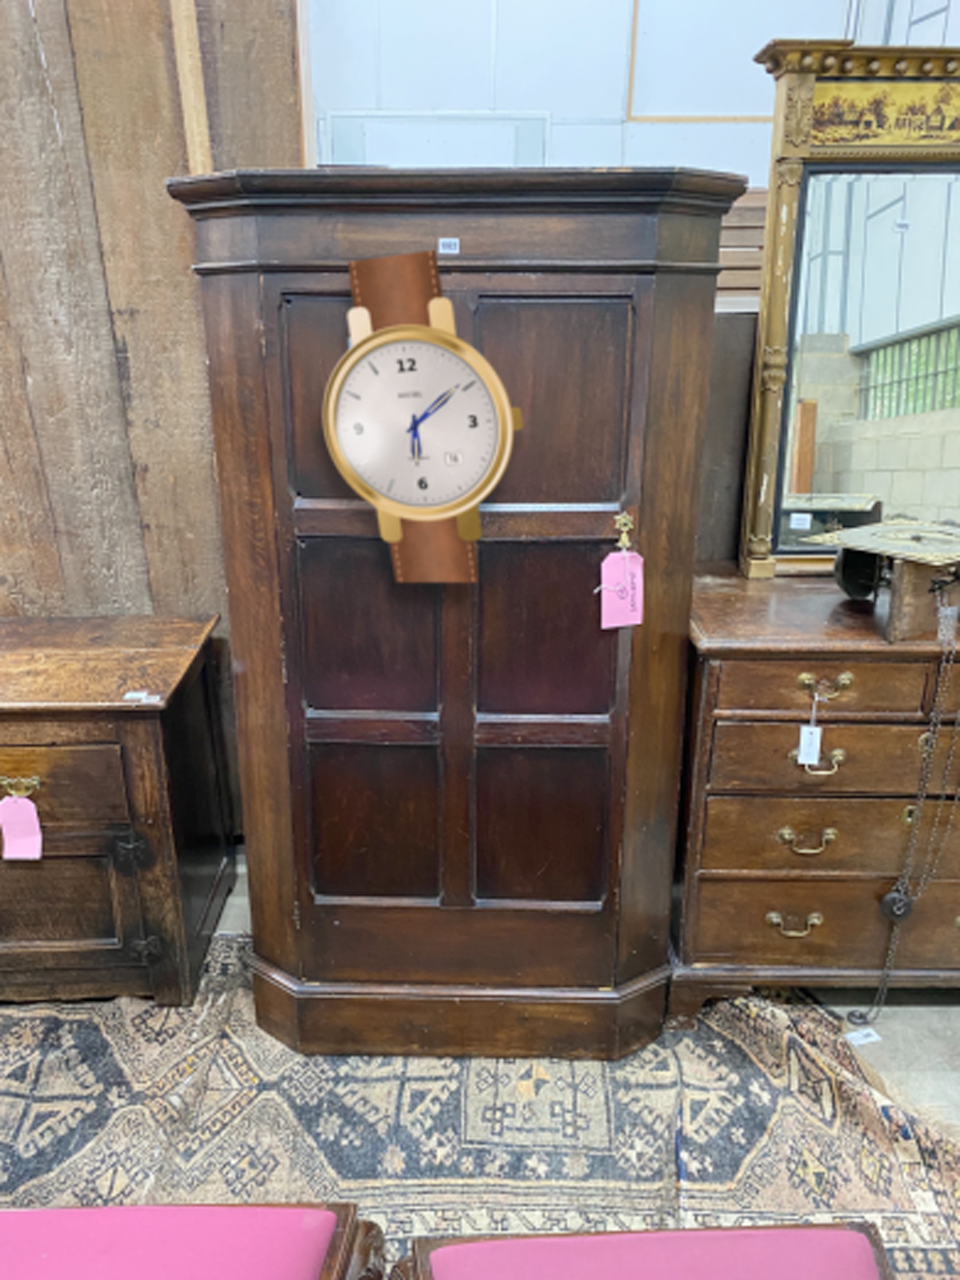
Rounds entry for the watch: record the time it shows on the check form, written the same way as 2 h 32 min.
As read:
6 h 09 min
